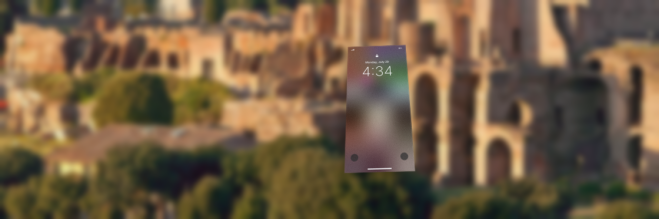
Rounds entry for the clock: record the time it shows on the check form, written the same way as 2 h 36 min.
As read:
4 h 34 min
